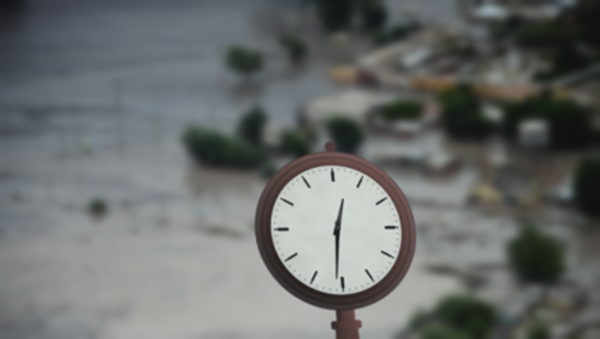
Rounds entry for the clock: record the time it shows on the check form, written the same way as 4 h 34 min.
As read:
12 h 31 min
